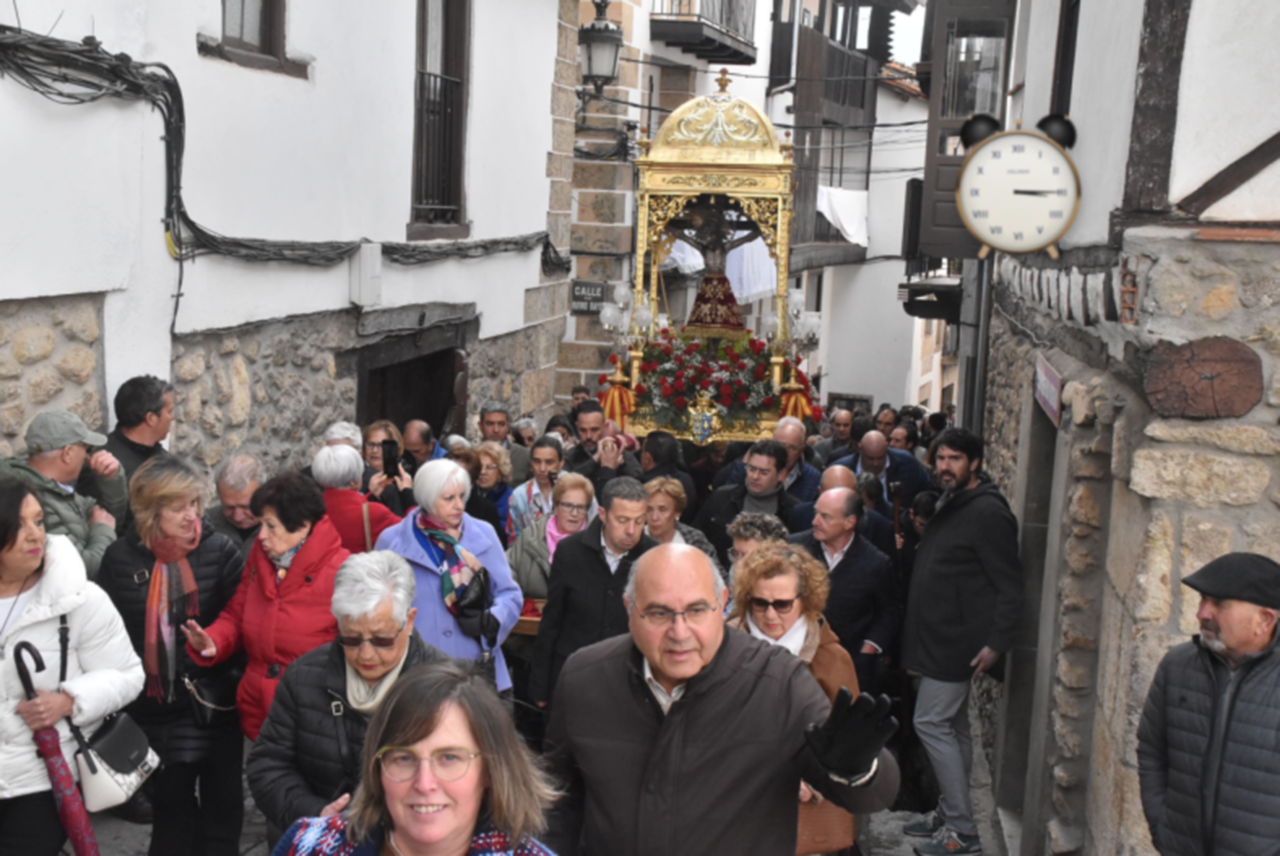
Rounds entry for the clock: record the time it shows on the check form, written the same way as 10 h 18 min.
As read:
3 h 15 min
